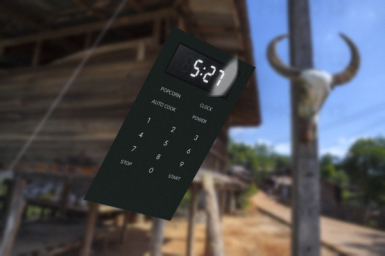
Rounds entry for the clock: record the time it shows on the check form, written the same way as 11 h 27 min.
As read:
5 h 27 min
